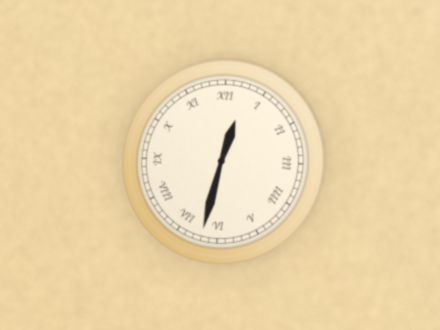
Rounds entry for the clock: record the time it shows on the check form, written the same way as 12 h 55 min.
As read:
12 h 32 min
